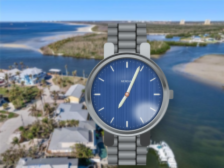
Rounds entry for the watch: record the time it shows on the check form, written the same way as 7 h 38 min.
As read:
7 h 04 min
